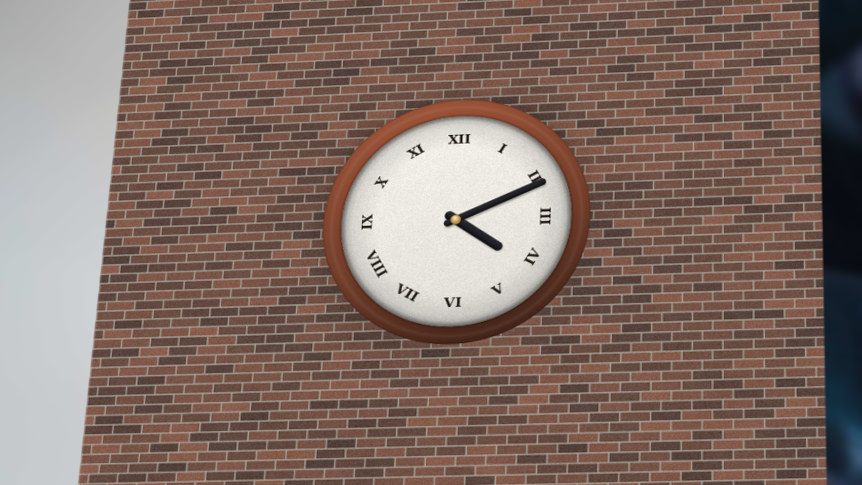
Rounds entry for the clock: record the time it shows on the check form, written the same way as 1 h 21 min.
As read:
4 h 11 min
